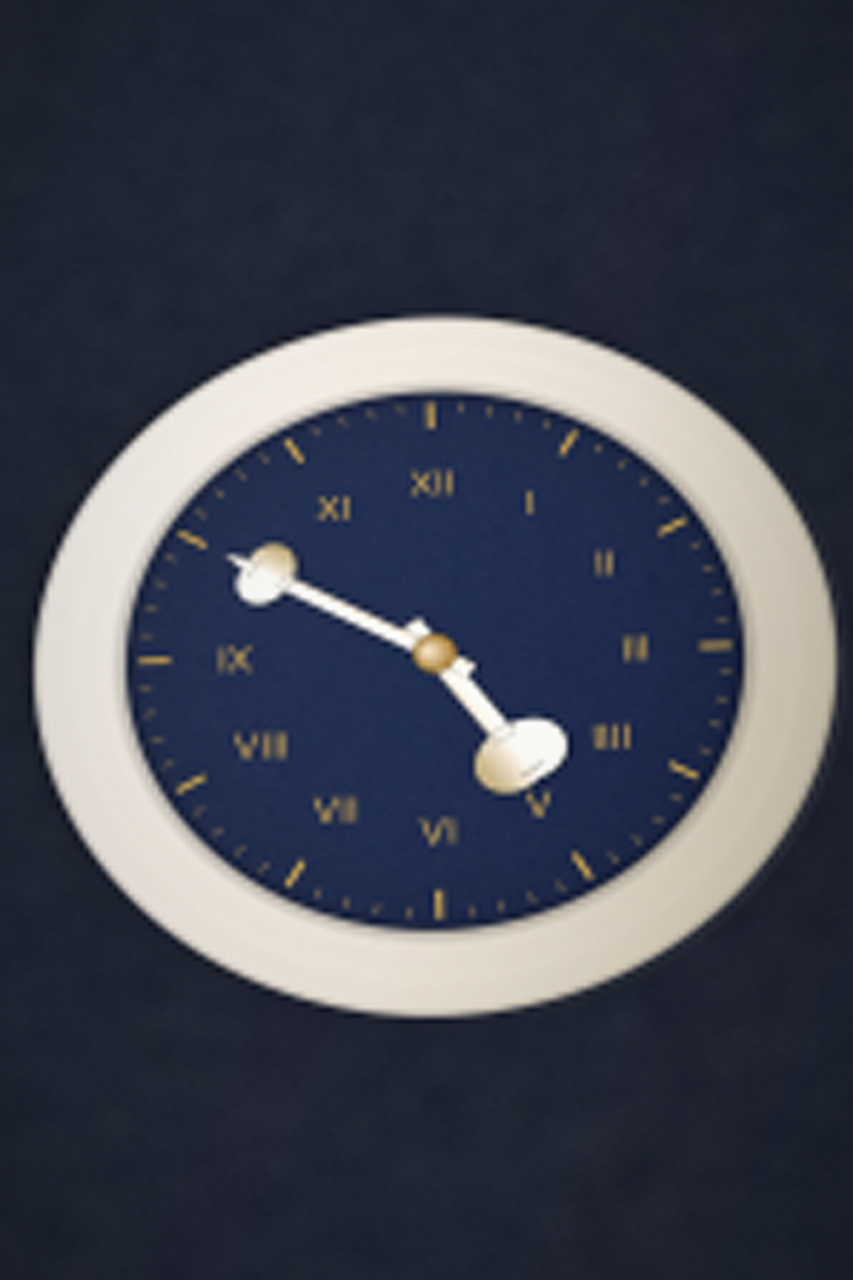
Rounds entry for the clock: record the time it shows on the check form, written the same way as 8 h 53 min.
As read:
4 h 50 min
